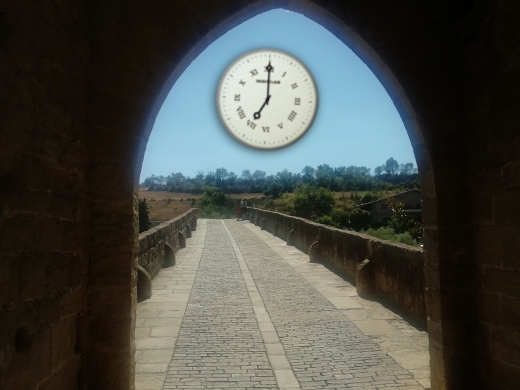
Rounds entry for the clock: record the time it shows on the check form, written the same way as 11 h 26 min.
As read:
7 h 00 min
